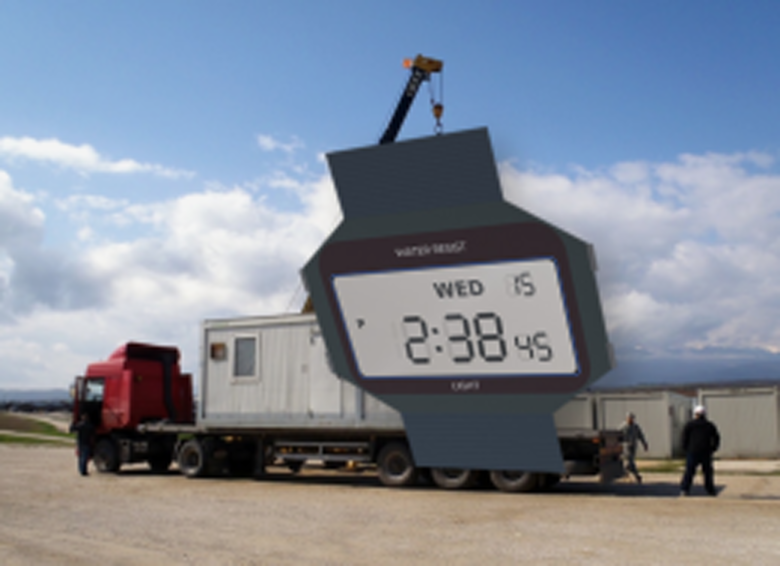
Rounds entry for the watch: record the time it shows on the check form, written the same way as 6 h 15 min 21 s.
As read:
2 h 38 min 45 s
